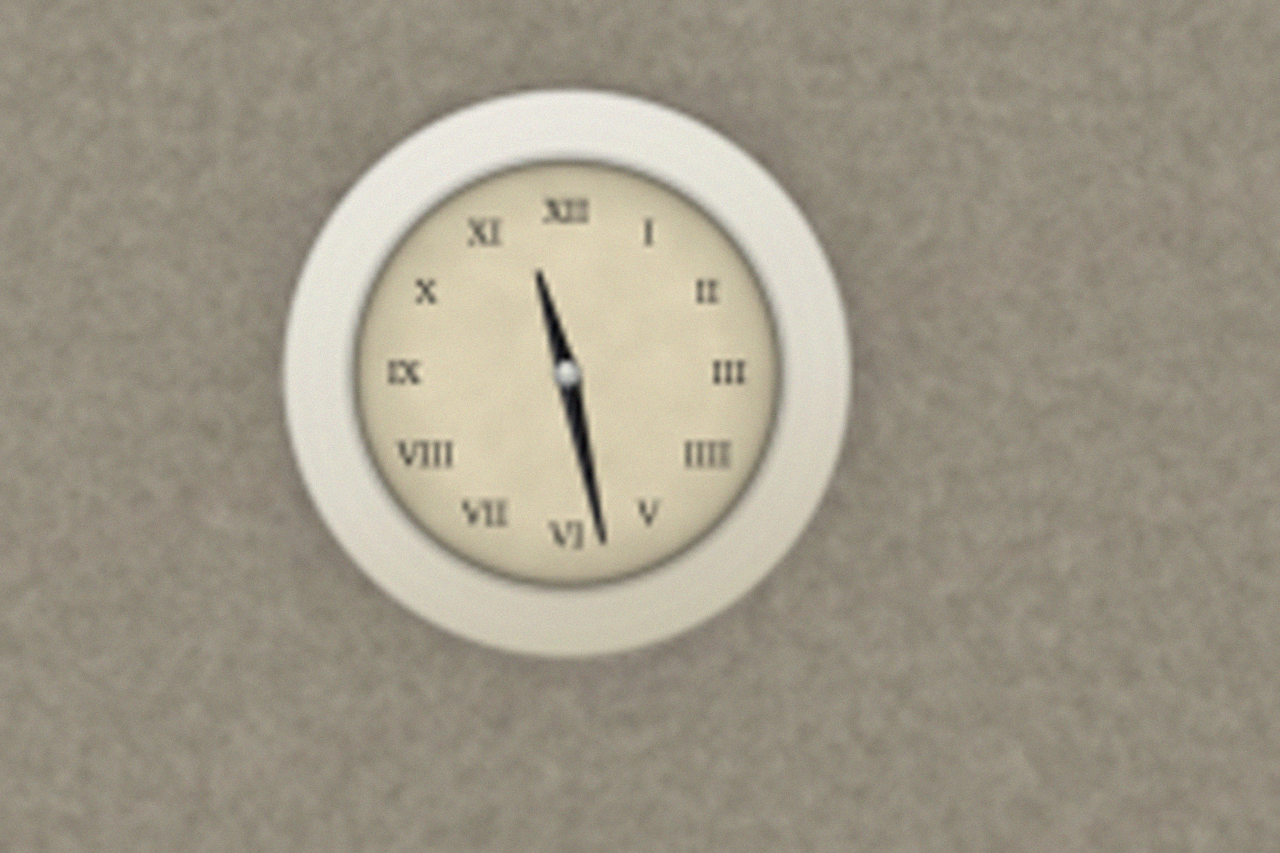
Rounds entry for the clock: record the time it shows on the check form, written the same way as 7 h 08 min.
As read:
11 h 28 min
